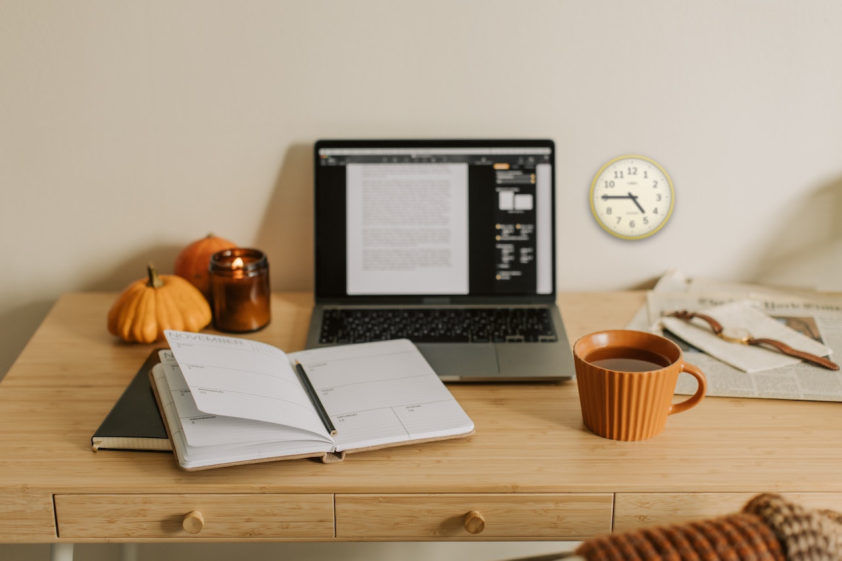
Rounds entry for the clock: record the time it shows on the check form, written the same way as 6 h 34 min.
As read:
4 h 45 min
